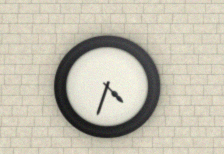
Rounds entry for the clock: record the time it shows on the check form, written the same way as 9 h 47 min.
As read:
4 h 33 min
